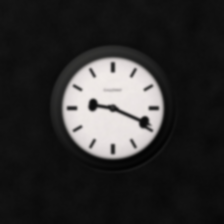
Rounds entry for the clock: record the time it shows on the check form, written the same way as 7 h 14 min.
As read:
9 h 19 min
